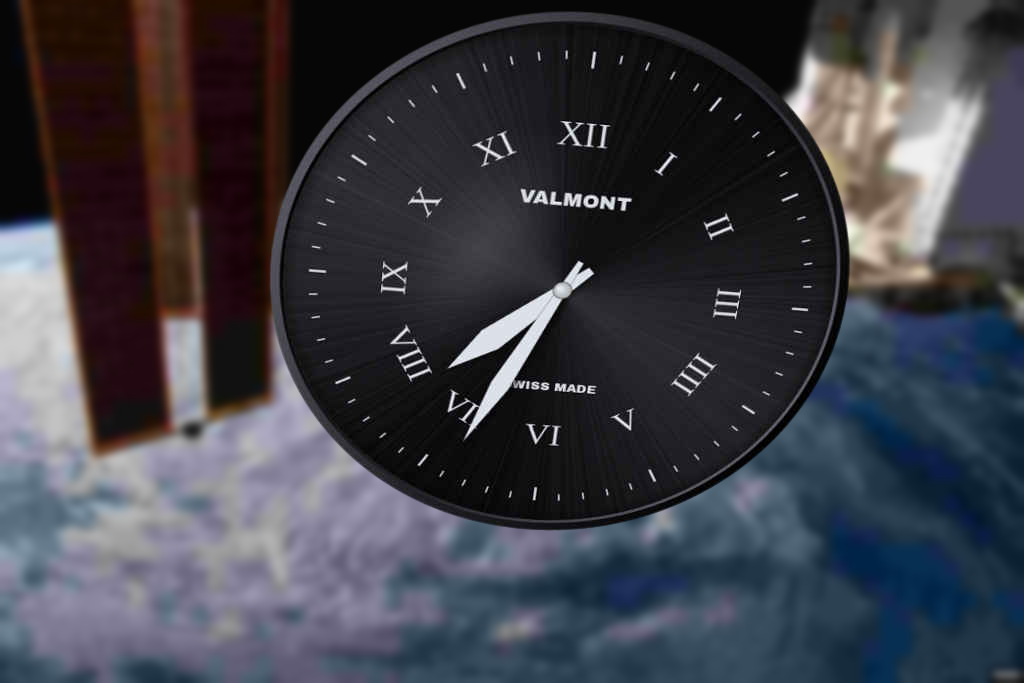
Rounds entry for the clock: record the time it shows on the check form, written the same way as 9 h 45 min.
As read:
7 h 34 min
